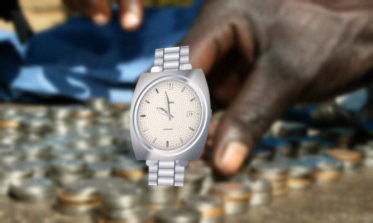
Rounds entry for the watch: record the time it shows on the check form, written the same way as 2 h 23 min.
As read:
9 h 58 min
